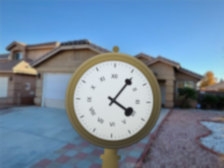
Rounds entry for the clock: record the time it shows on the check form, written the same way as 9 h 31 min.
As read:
4 h 06 min
